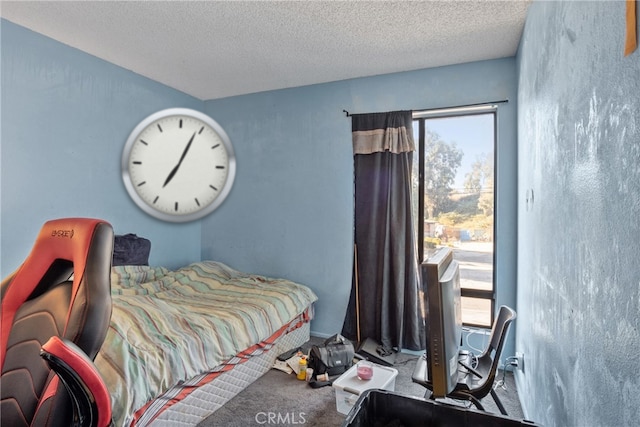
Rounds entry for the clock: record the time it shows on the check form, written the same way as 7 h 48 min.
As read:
7 h 04 min
